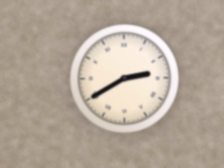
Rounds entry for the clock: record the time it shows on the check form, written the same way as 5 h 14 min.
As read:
2 h 40 min
